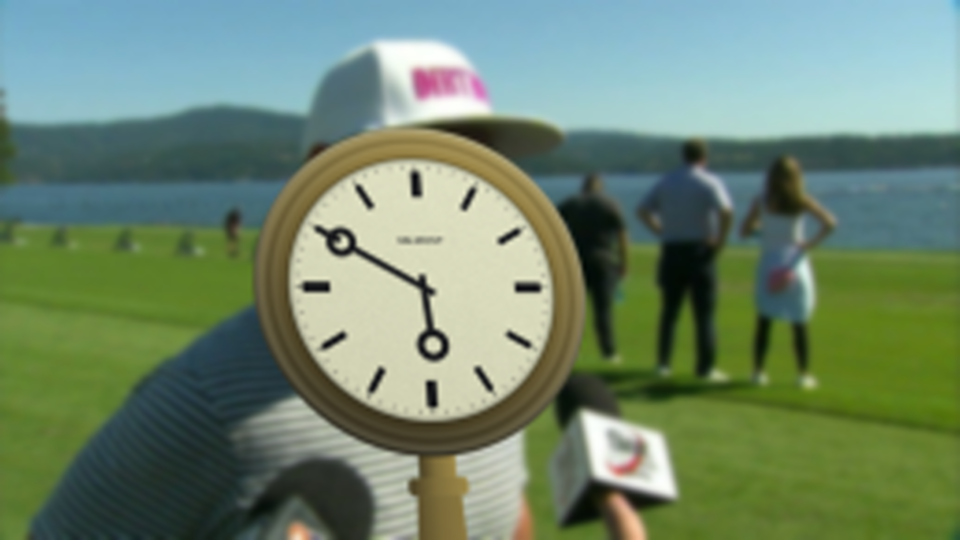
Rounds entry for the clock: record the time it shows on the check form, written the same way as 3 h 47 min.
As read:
5 h 50 min
